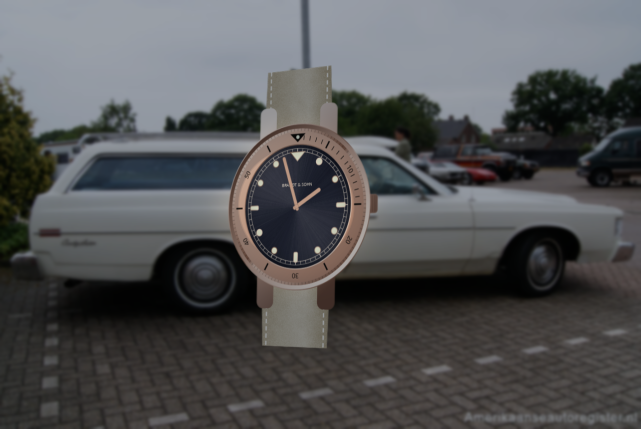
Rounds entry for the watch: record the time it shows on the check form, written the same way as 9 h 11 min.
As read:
1 h 57 min
